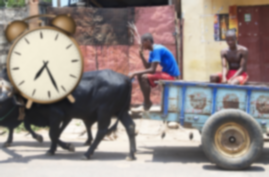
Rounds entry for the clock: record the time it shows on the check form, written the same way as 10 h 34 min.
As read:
7 h 27 min
